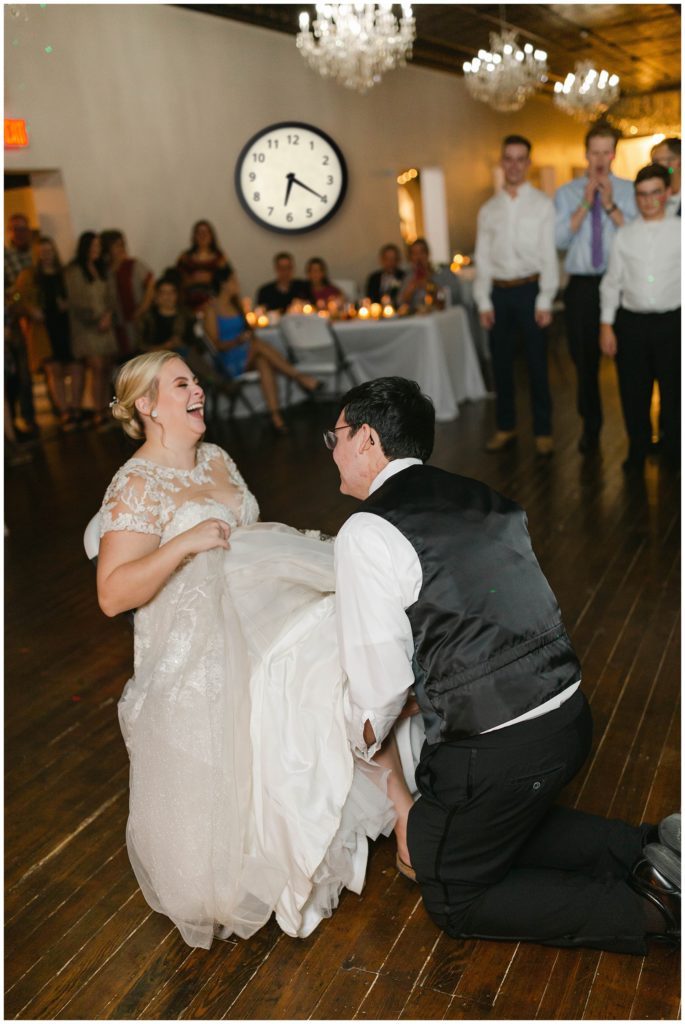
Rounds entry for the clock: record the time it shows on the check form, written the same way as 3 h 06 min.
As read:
6 h 20 min
